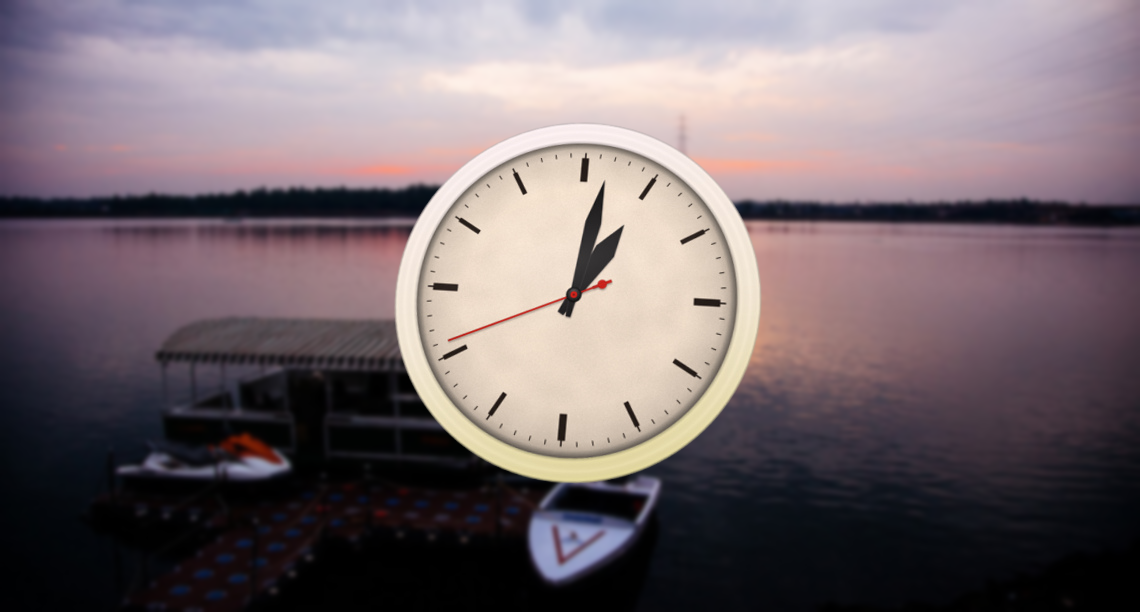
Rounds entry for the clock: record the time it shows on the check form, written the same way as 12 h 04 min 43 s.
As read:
1 h 01 min 41 s
